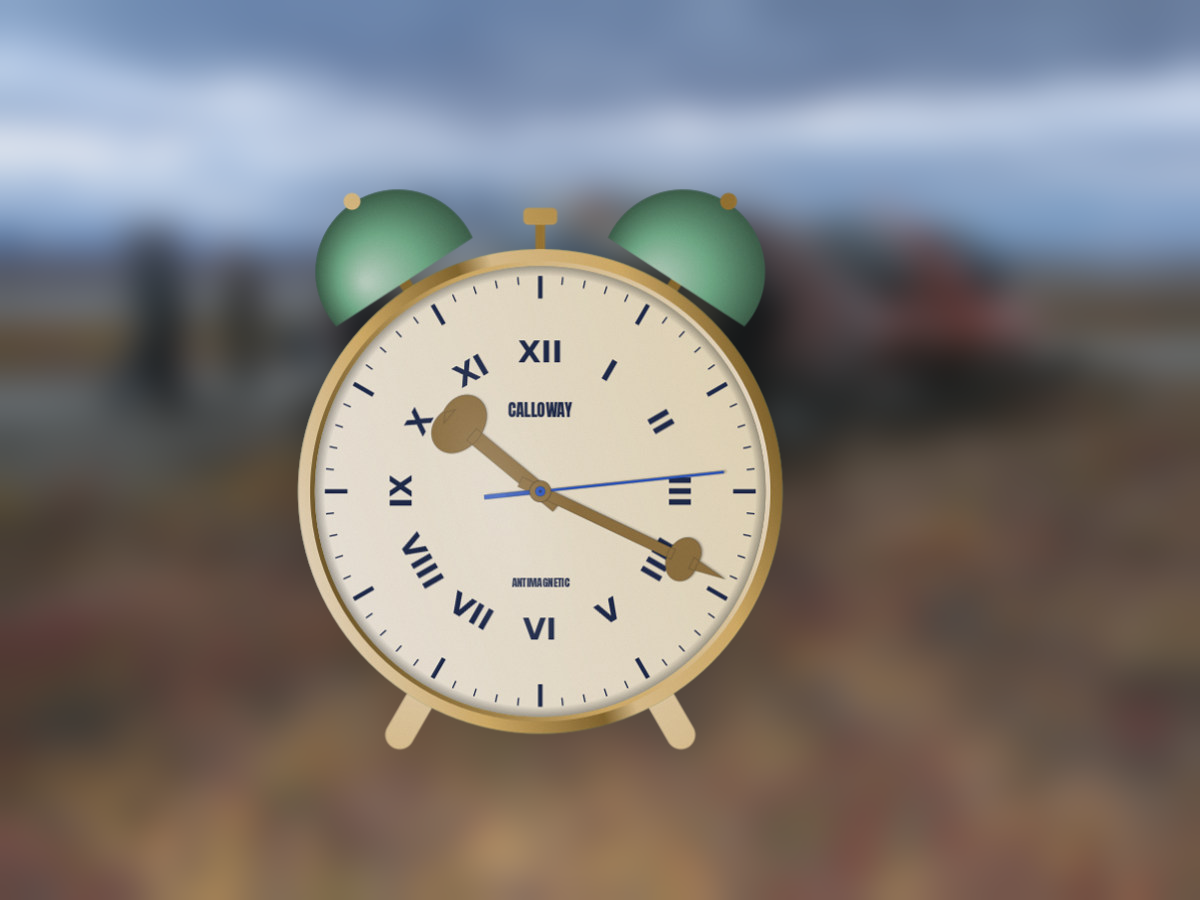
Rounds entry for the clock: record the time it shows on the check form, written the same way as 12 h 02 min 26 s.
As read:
10 h 19 min 14 s
